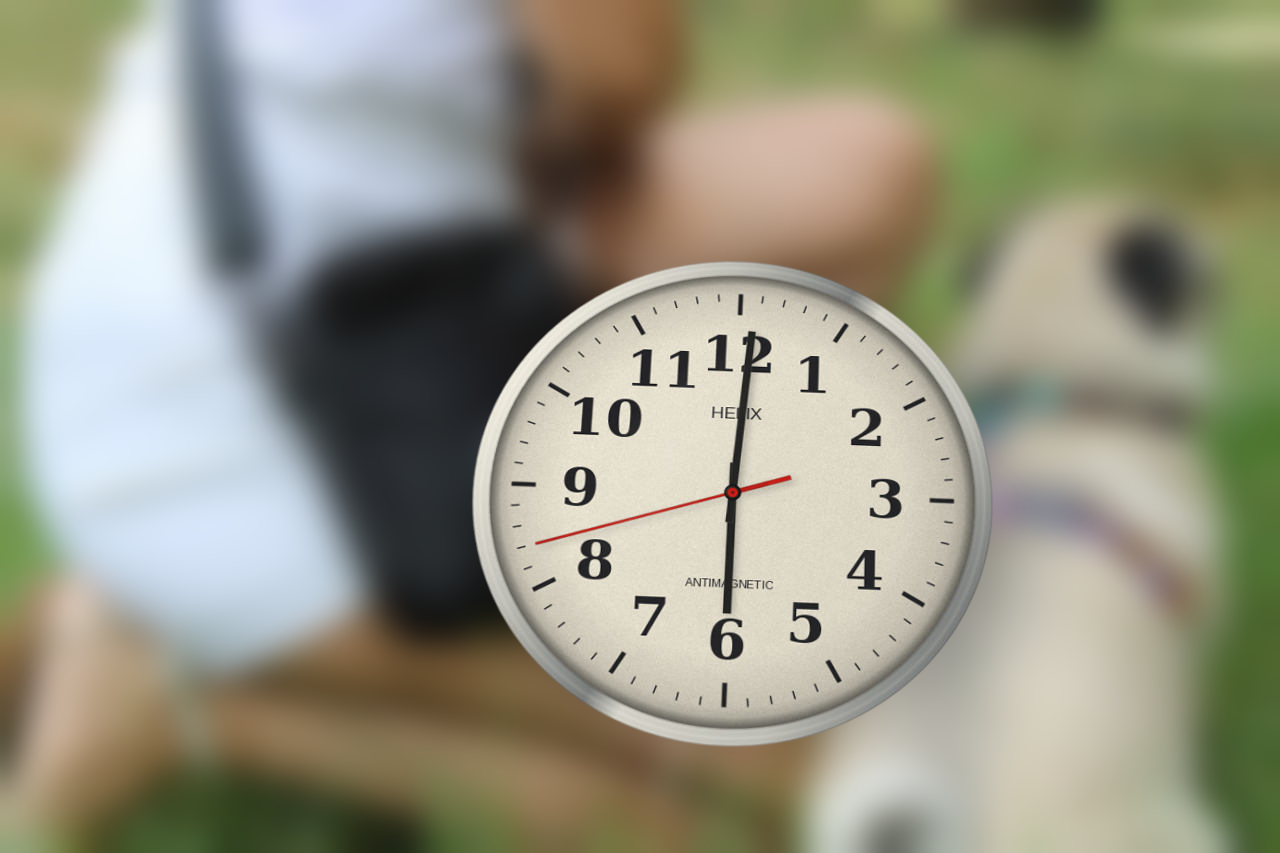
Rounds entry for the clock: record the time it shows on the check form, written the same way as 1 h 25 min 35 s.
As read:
6 h 00 min 42 s
